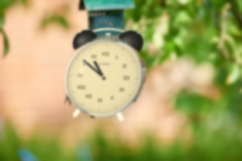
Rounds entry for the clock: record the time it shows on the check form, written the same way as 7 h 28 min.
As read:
10 h 51 min
